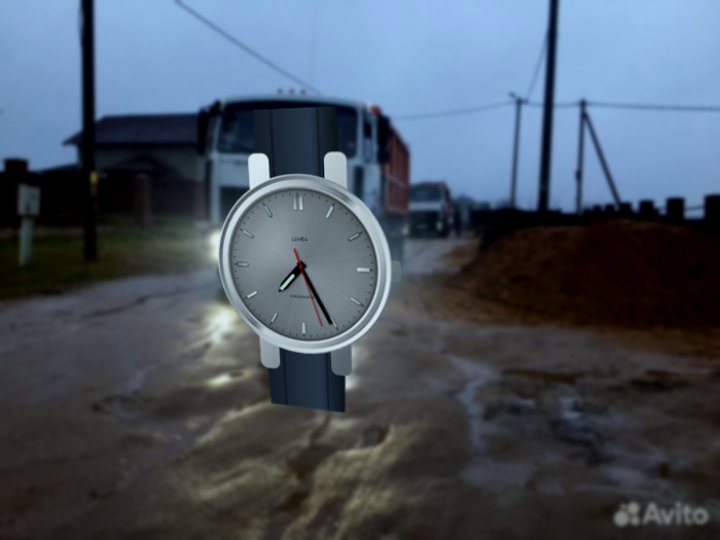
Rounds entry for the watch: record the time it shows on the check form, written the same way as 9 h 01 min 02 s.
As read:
7 h 25 min 27 s
